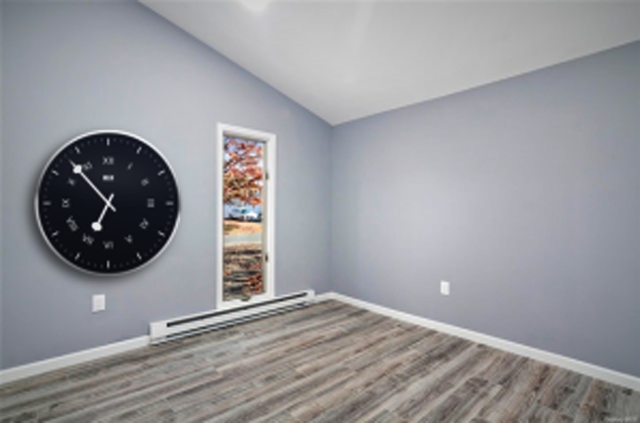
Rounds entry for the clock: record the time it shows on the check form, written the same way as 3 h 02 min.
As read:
6 h 53 min
